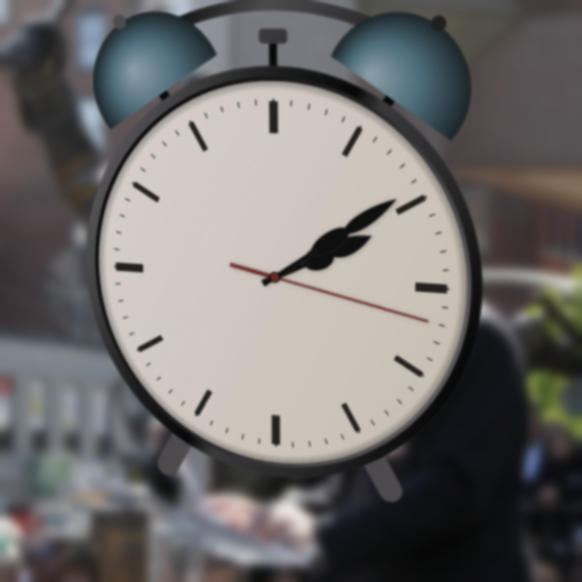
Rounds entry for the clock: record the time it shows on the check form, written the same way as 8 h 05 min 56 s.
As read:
2 h 09 min 17 s
